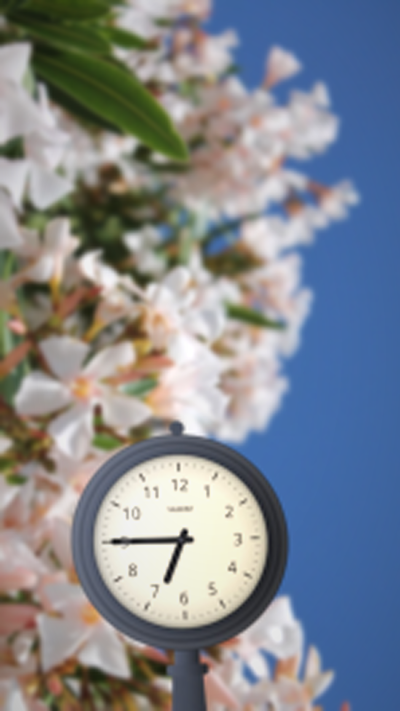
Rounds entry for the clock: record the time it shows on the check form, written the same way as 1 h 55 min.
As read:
6 h 45 min
